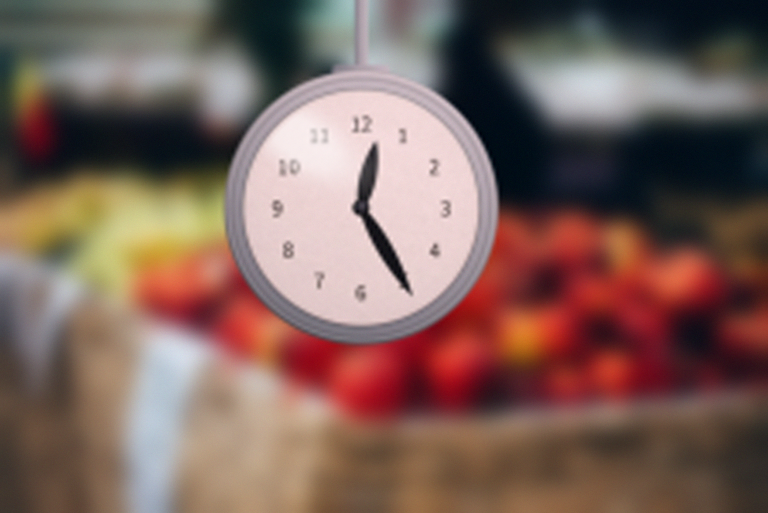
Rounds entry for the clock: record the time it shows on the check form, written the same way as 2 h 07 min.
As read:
12 h 25 min
